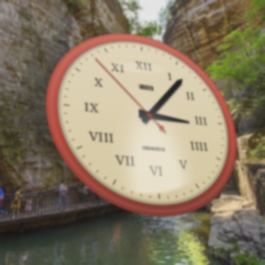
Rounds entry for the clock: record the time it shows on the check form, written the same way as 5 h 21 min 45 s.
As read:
3 h 06 min 53 s
